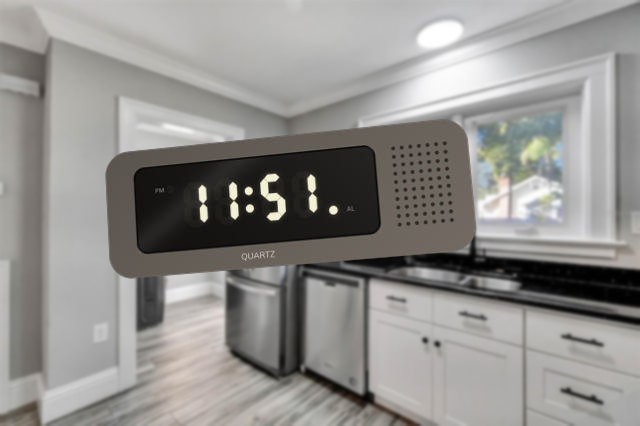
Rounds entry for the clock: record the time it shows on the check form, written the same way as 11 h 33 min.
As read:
11 h 51 min
